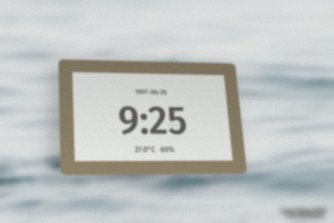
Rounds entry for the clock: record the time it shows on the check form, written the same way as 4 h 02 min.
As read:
9 h 25 min
